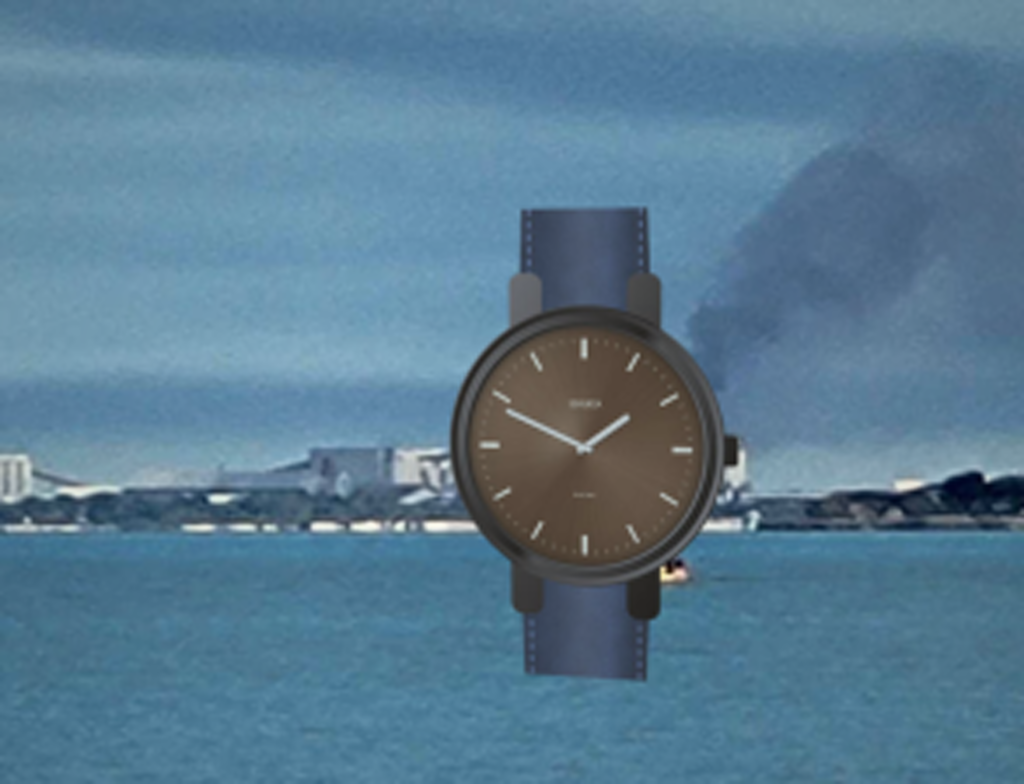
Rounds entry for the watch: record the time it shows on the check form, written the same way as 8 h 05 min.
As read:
1 h 49 min
